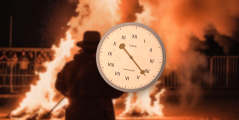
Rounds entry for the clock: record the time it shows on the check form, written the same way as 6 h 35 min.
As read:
10 h 22 min
